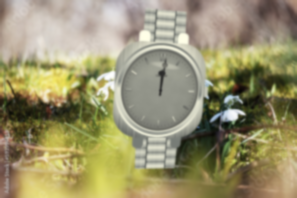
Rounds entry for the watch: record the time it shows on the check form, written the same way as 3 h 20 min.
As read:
12 h 01 min
